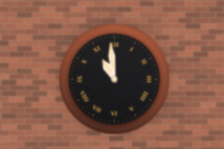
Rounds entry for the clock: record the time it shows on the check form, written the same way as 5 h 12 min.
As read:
10 h 59 min
